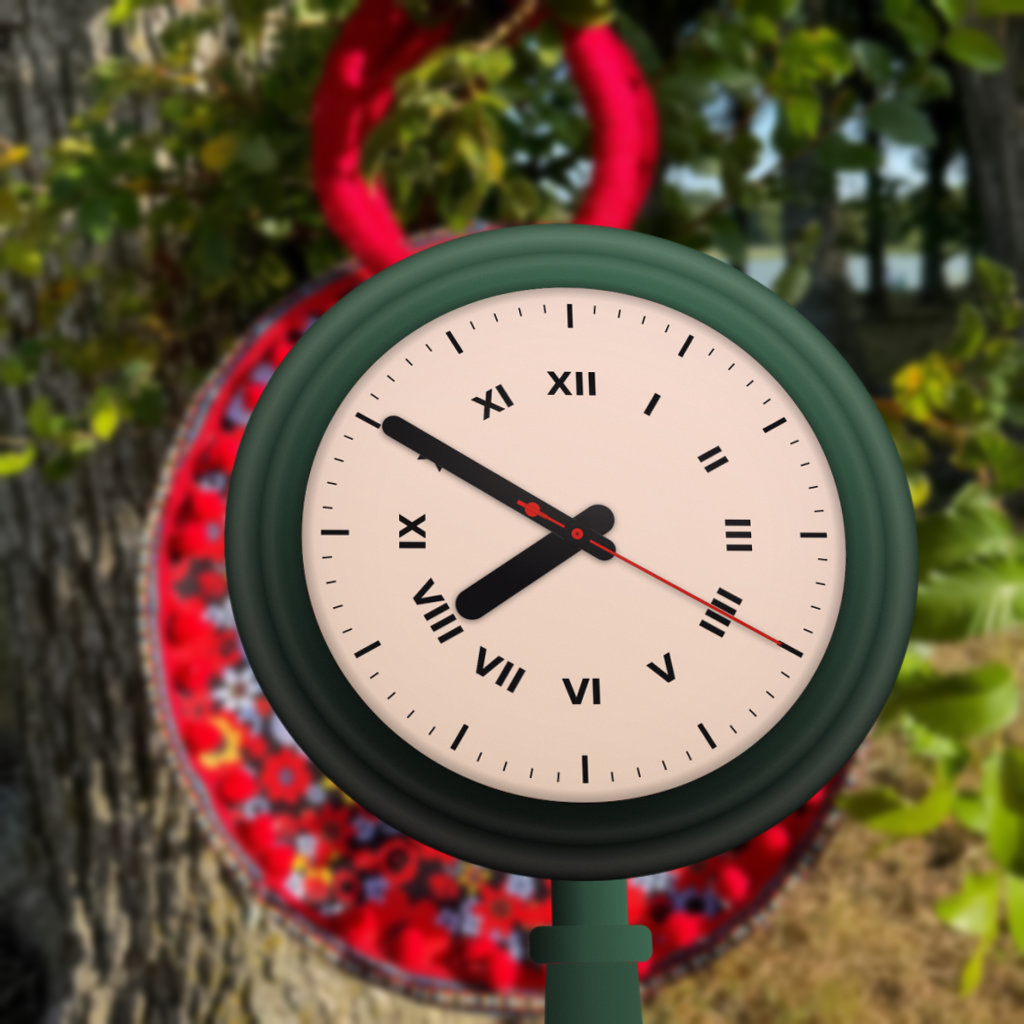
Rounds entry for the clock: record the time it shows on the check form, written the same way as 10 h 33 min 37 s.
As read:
7 h 50 min 20 s
